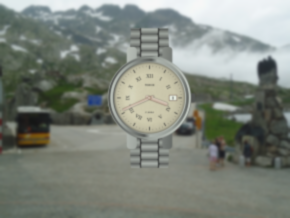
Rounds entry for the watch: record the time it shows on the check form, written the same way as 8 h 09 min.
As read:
3 h 41 min
